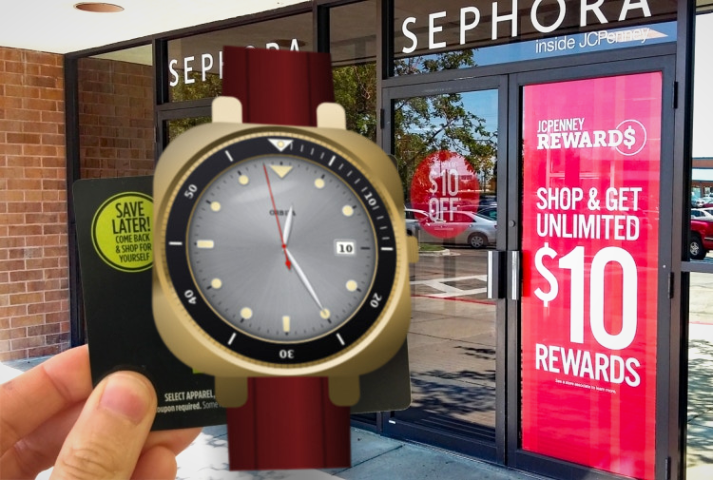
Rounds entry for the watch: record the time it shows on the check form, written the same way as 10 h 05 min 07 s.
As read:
12 h 24 min 58 s
